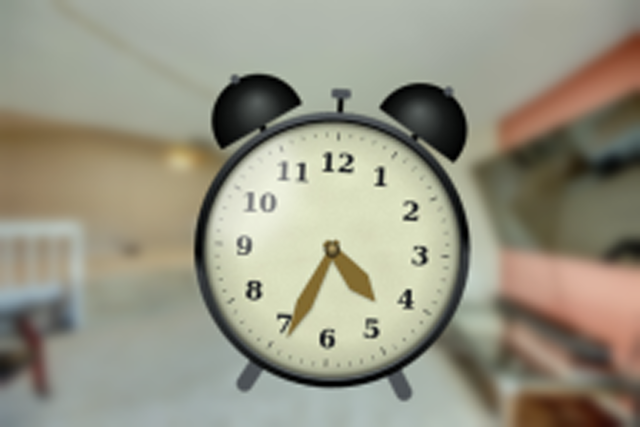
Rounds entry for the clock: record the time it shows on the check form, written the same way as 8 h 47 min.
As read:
4 h 34 min
